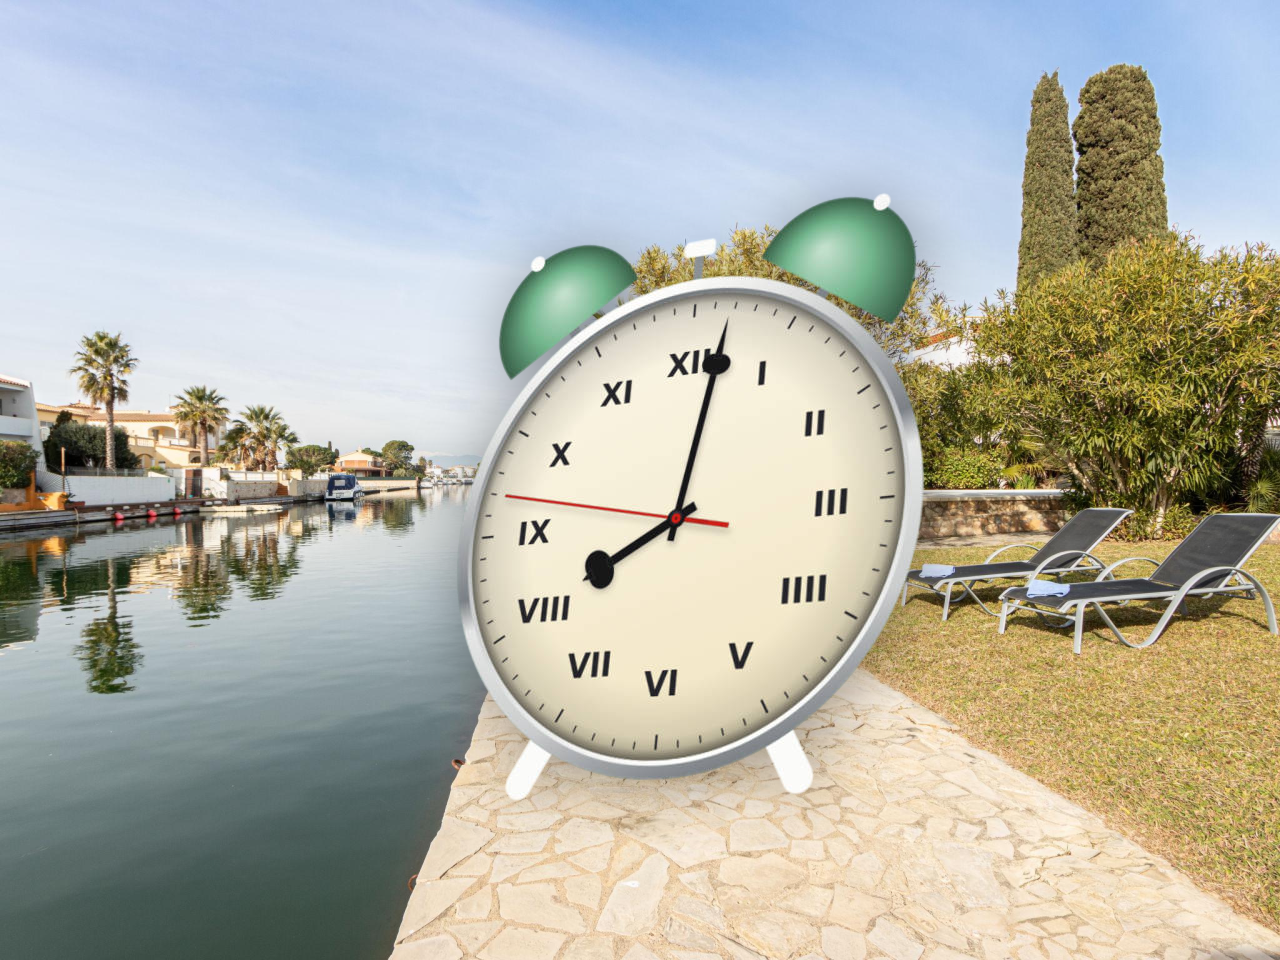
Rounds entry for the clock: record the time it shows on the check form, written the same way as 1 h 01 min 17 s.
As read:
8 h 01 min 47 s
